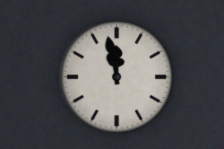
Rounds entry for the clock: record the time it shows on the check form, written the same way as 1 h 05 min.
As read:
11 h 58 min
